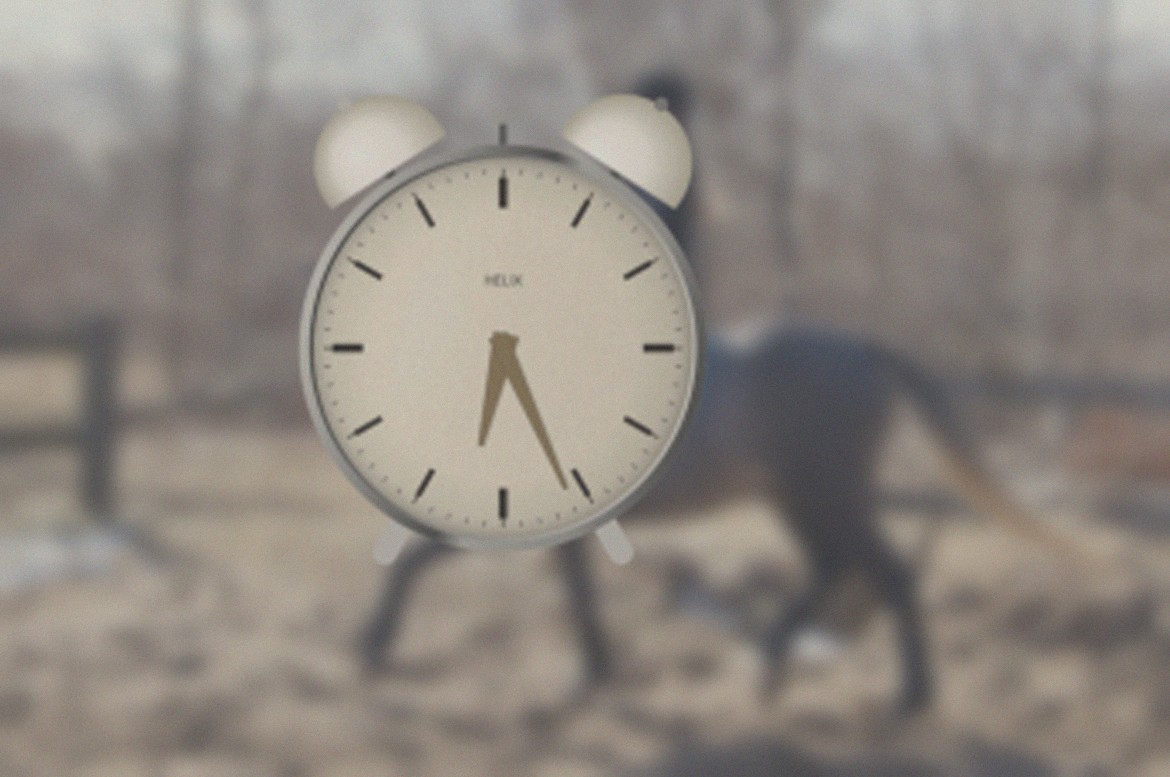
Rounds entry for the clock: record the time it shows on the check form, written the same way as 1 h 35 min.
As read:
6 h 26 min
